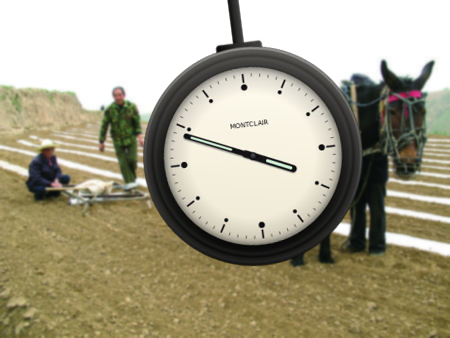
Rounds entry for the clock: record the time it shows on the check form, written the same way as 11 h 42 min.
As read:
3 h 49 min
